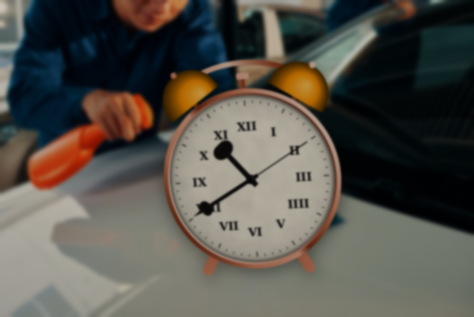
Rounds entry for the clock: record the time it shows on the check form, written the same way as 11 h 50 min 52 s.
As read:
10 h 40 min 10 s
